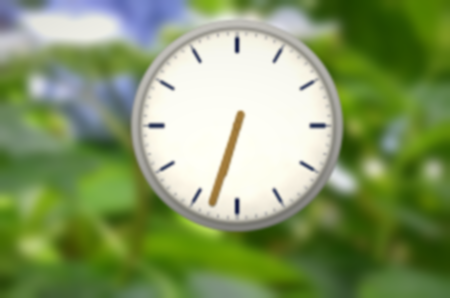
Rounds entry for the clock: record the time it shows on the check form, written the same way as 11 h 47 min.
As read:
6 h 33 min
